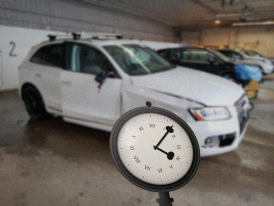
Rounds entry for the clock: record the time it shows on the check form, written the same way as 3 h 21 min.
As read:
4 h 07 min
